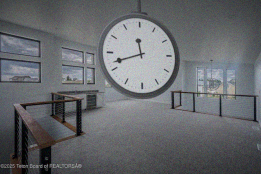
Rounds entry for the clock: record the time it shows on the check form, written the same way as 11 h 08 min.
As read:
11 h 42 min
